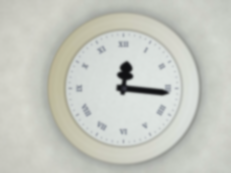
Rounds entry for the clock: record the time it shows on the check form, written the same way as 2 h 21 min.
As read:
12 h 16 min
